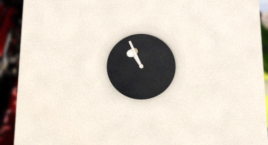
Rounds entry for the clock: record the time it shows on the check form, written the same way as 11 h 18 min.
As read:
10 h 56 min
